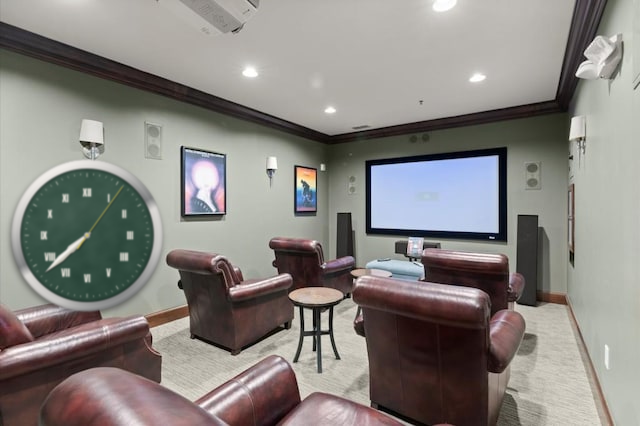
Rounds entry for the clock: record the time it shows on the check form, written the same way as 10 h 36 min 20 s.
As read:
7 h 38 min 06 s
